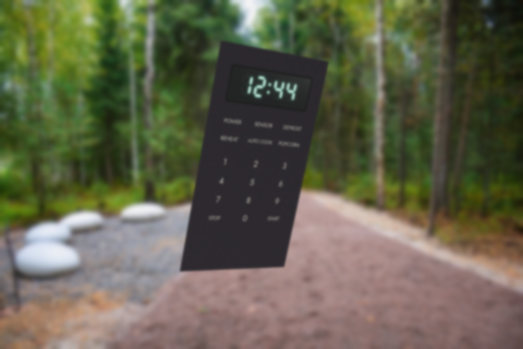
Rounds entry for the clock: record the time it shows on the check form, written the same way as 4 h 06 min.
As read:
12 h 44 min
